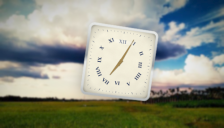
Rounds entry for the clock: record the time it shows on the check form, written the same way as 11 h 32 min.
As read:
7 h 04 min
